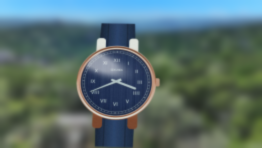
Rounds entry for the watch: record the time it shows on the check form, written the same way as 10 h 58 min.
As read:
3 h 41 min
